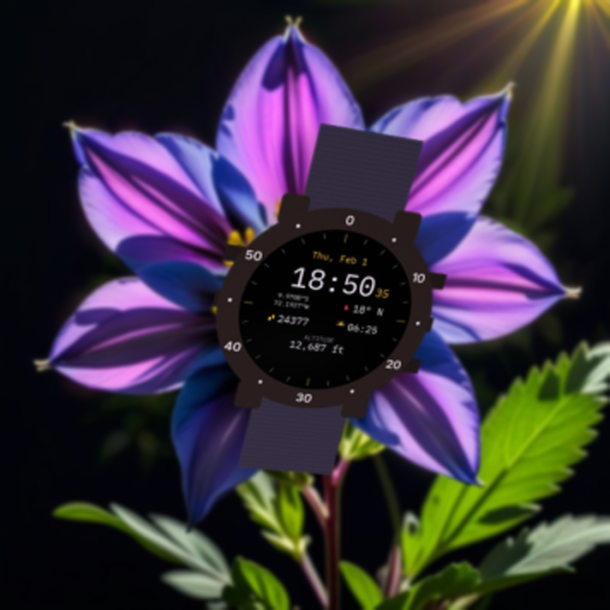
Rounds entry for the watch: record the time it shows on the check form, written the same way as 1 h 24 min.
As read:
18 h 50 min
